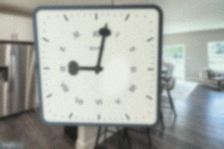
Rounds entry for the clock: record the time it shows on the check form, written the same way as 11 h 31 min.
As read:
9 h 02 min
